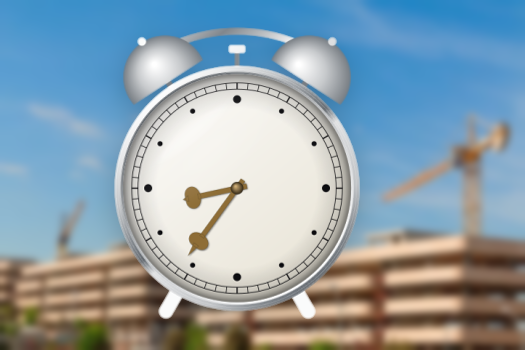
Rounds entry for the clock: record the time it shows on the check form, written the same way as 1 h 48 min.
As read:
8 h 36 min
